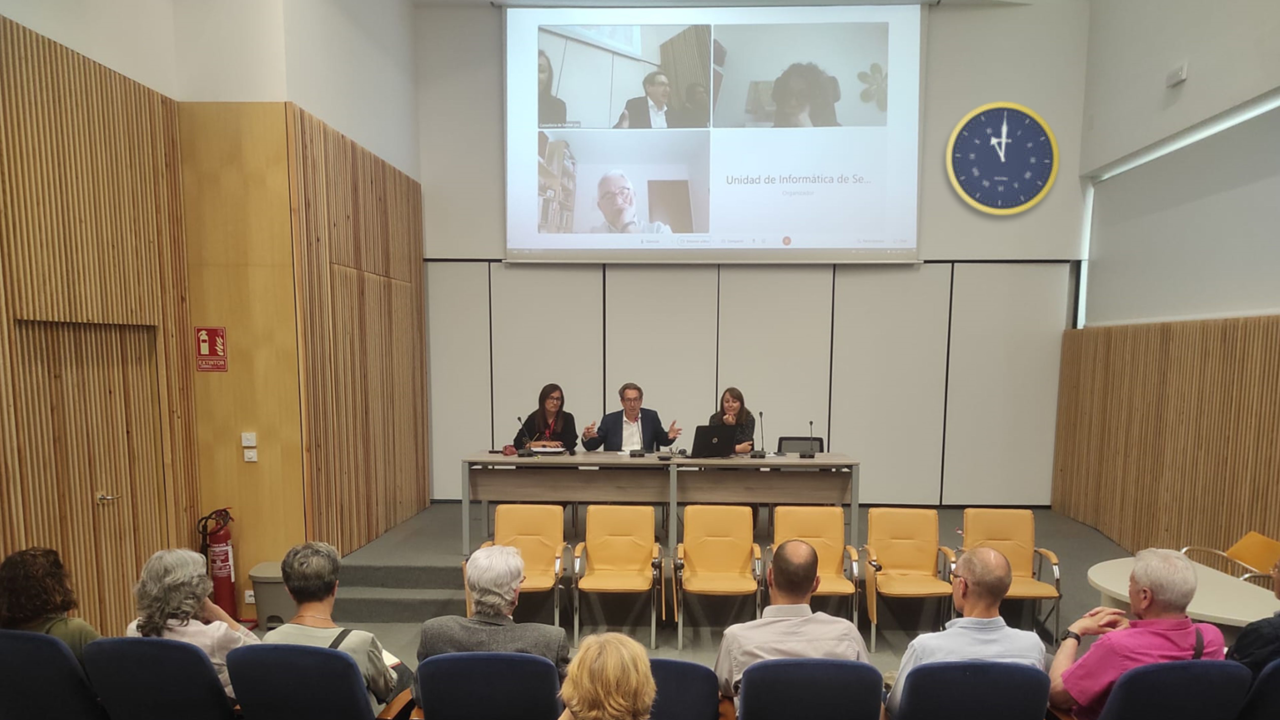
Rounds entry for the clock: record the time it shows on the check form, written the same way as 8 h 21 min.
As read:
11 h 00 min
